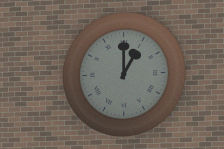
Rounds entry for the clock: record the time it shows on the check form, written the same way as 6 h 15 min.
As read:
1 h 00 min
